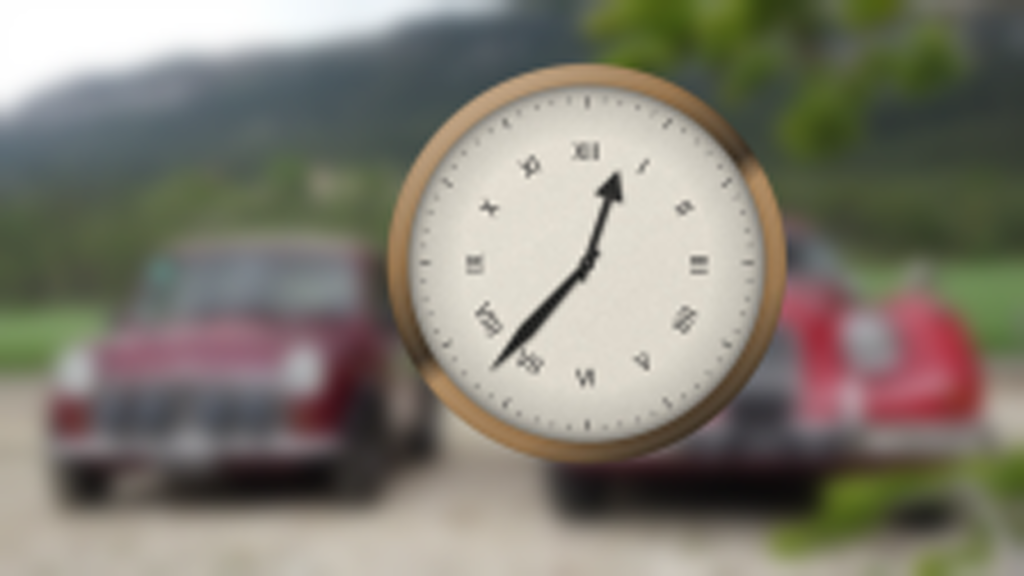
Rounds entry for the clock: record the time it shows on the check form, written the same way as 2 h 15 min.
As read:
12 h 37 min
